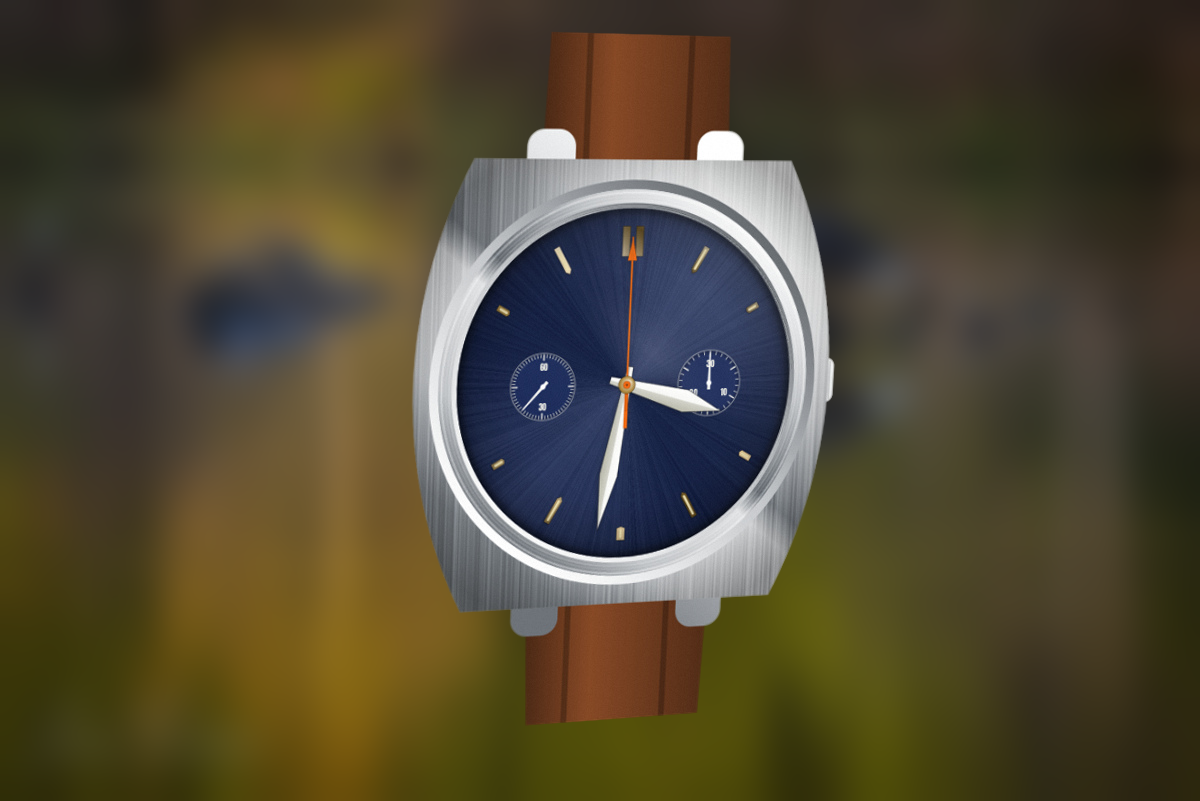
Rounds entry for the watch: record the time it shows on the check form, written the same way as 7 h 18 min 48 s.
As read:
3 h 31 min 37 s
